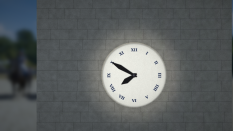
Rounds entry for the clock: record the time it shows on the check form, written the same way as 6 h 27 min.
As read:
7 h 50 min
